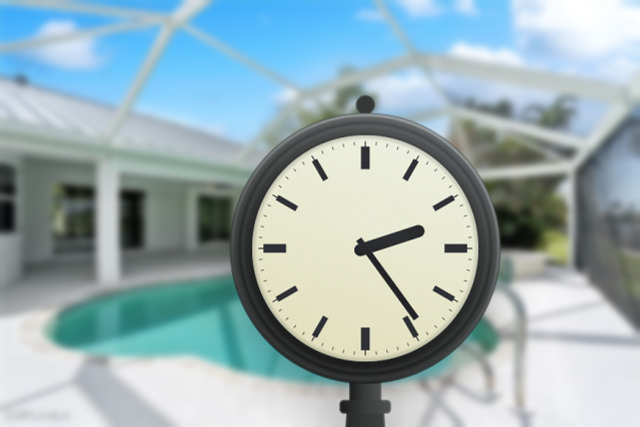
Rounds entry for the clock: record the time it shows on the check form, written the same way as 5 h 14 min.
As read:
2 h 24 min
